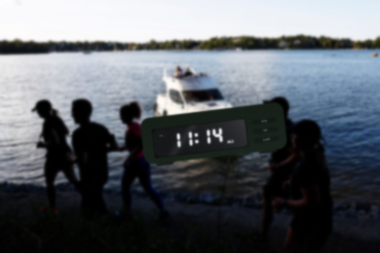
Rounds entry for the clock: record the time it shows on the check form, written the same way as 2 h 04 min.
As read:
11 h 14 min
